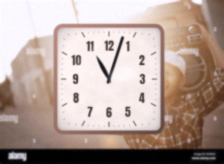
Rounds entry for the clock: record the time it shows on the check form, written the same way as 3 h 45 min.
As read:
11 h 03 min
